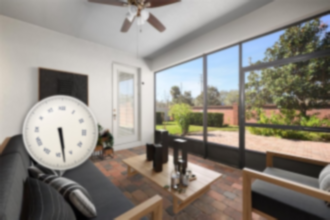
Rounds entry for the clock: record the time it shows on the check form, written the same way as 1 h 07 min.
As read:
5 h 28 min
